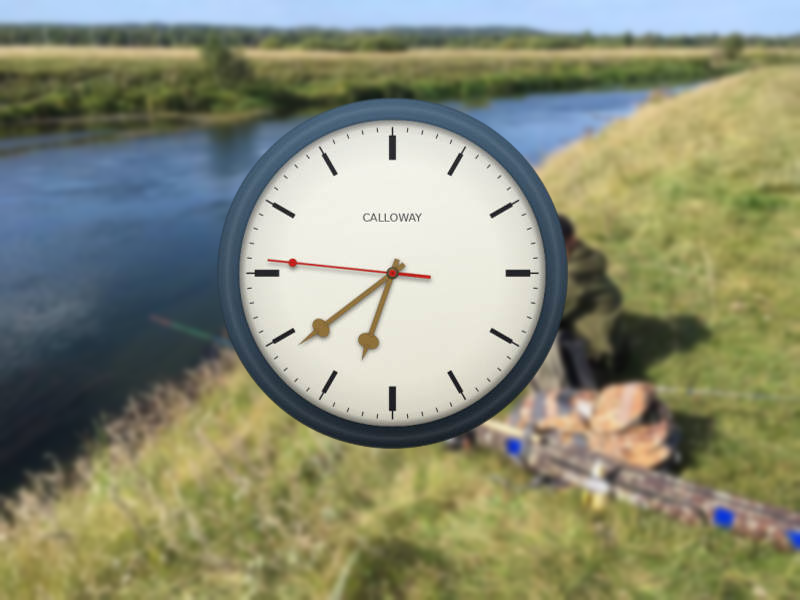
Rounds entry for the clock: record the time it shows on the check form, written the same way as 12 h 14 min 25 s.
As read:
6 h 38 min 46 s
